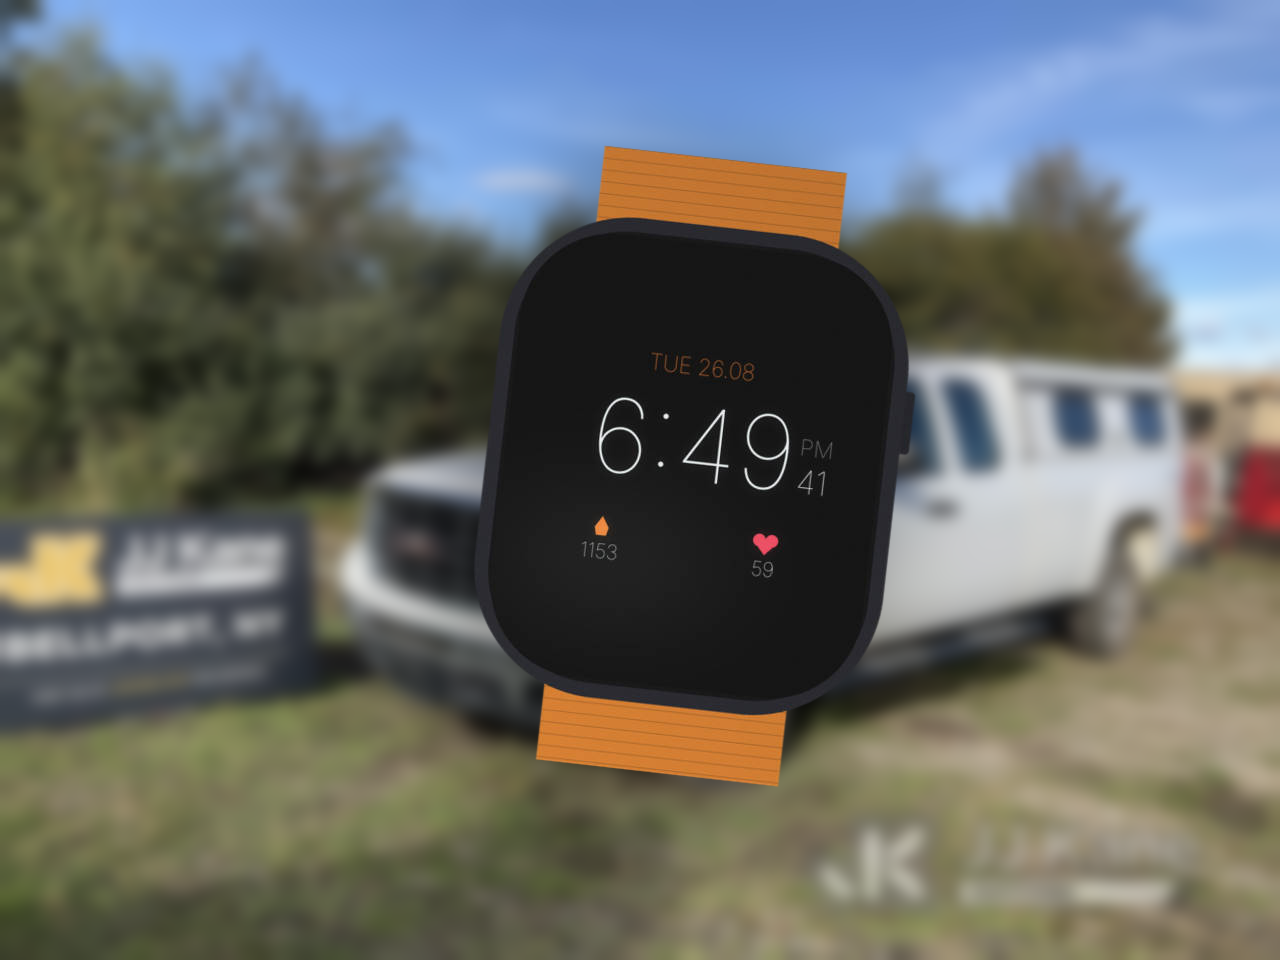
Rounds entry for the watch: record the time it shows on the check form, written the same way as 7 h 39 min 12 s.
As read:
6 h 49 min 41 s
